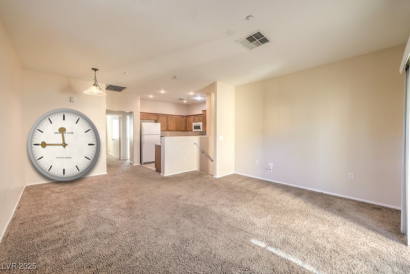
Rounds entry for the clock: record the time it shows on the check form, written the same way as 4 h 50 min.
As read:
11 h 45 min
